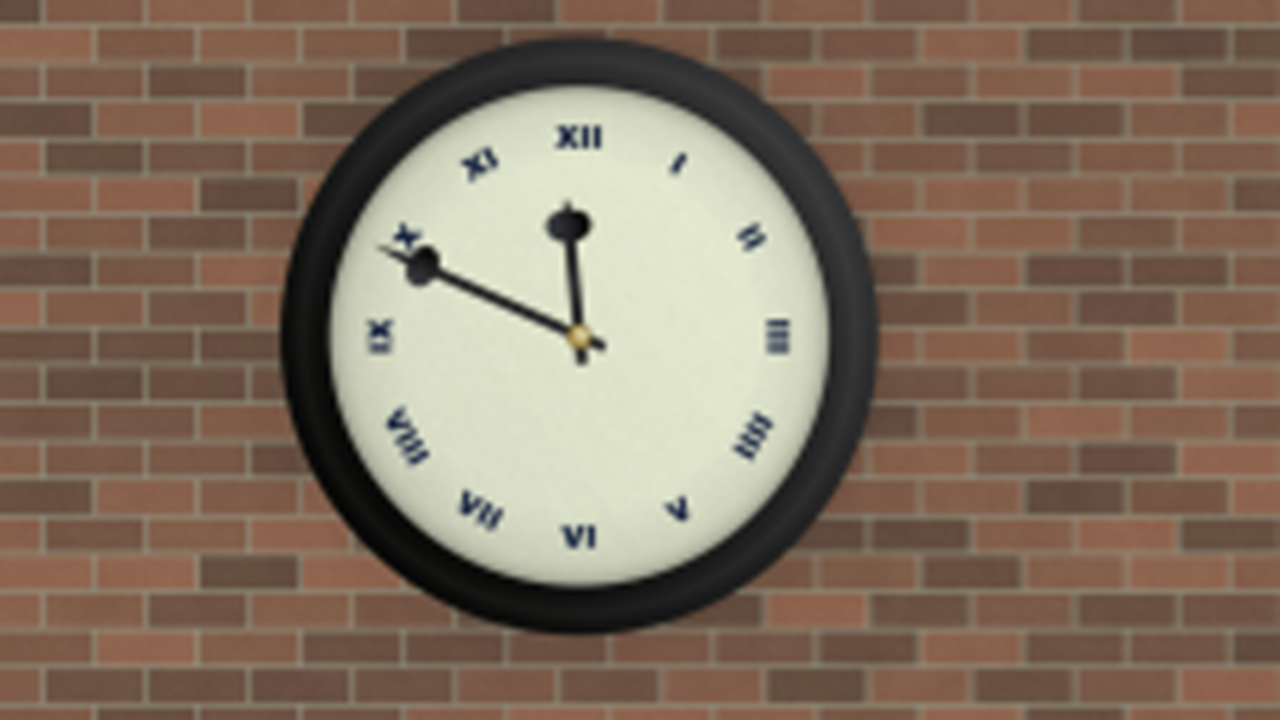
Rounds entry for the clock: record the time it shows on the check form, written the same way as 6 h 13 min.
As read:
11 h 49 min
